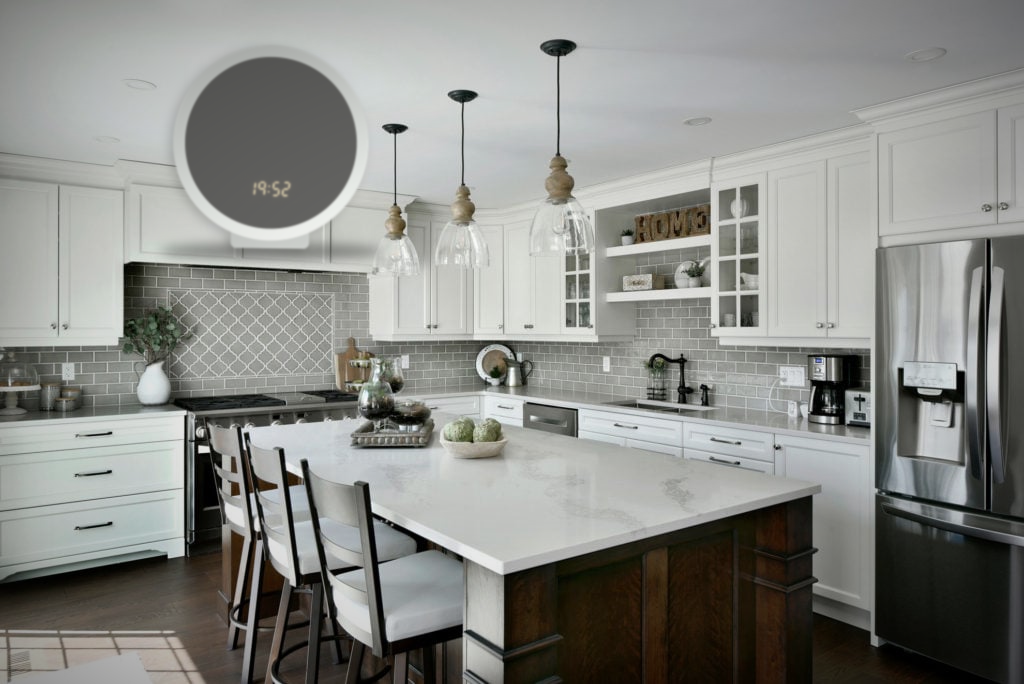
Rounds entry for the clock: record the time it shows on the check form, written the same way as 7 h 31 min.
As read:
19 h 52 min
